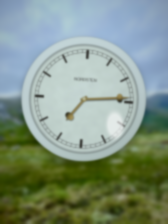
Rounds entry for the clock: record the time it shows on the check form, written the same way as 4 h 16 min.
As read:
7 h 14 min
